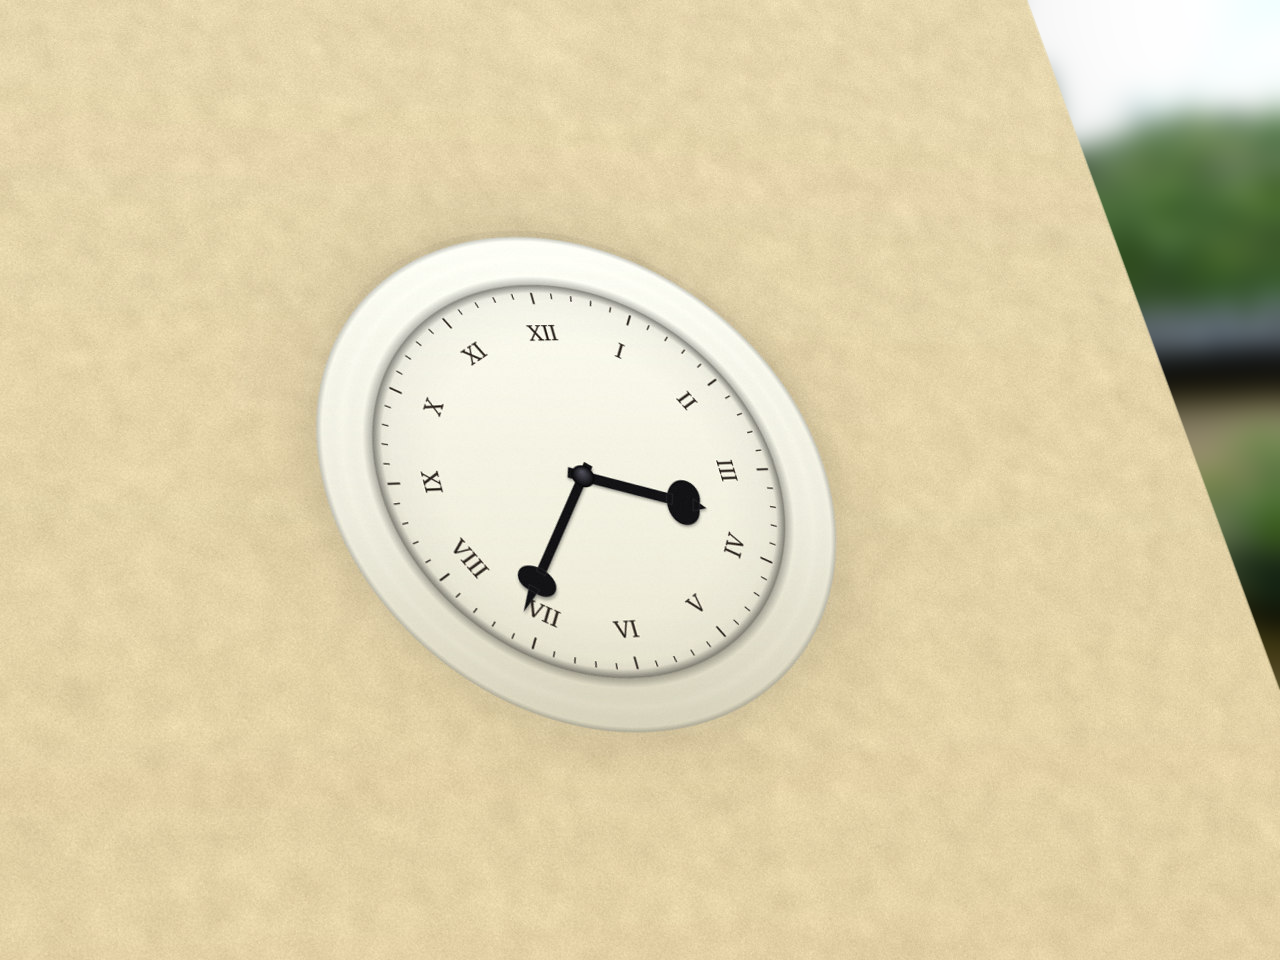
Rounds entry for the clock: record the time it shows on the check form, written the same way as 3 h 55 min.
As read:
3 h 36 min
